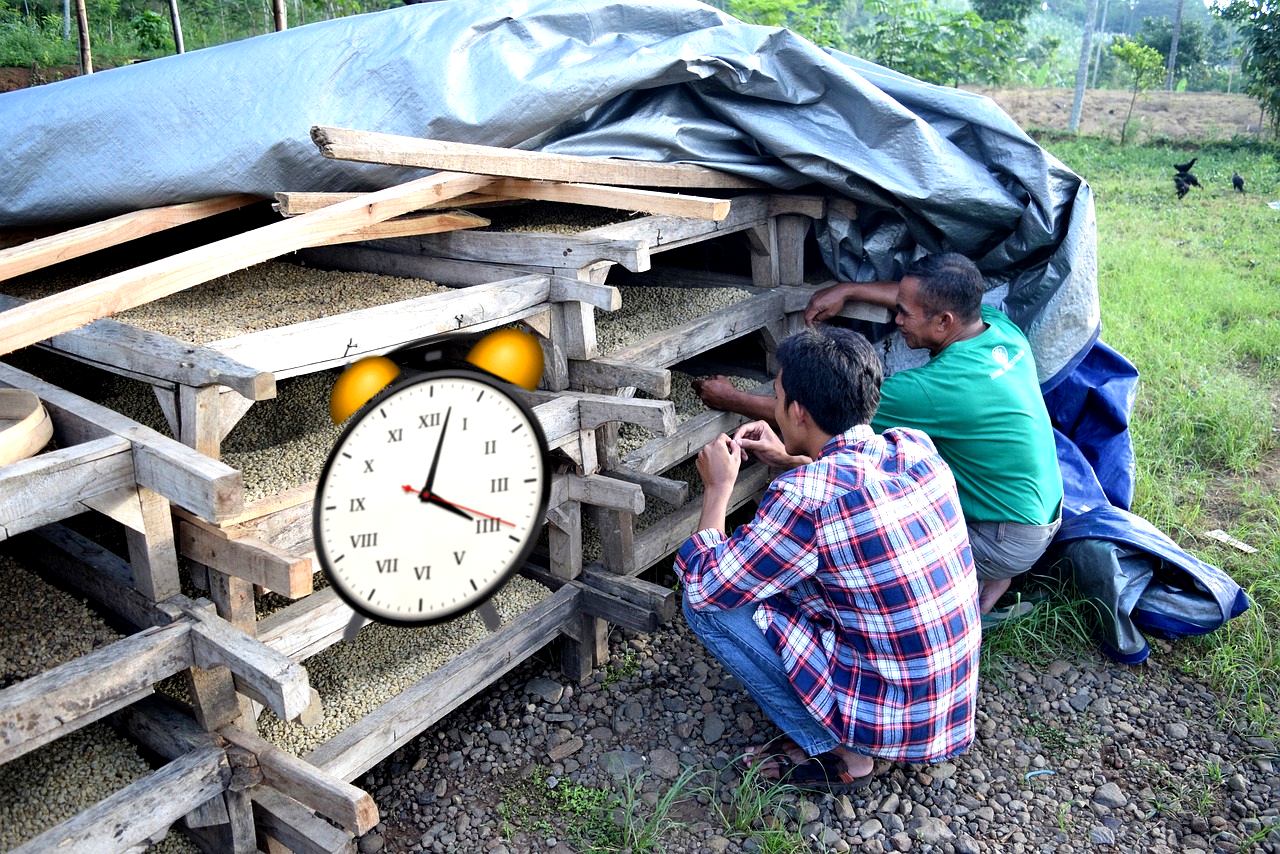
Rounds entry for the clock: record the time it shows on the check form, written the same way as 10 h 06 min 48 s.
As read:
4 h 02 min 19 s
